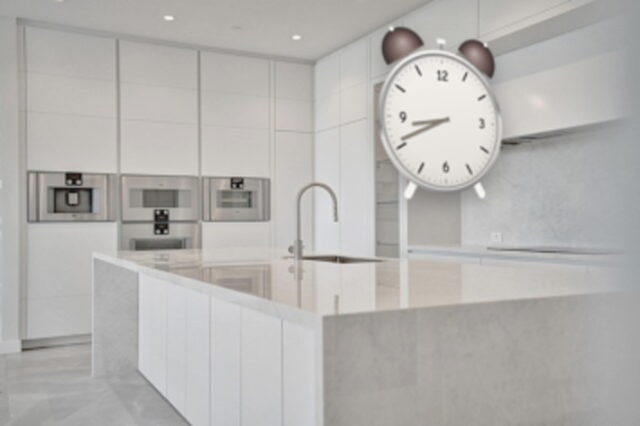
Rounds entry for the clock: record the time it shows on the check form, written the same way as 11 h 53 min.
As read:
8 h 41 min
